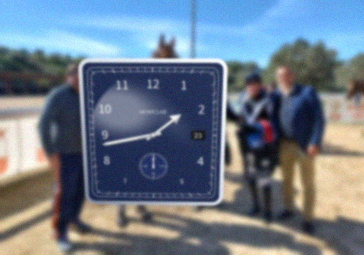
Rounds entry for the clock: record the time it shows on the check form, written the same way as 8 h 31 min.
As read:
1 h 43 min
